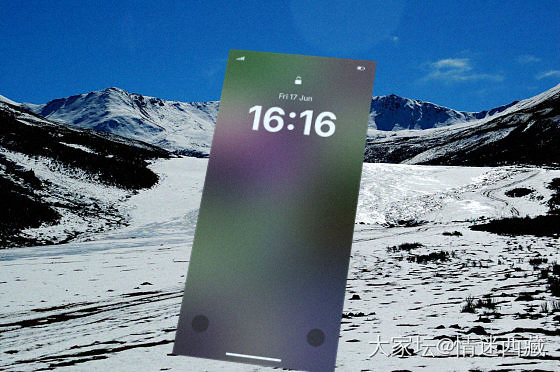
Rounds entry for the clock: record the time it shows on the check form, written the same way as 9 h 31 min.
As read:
16 h 16 min
